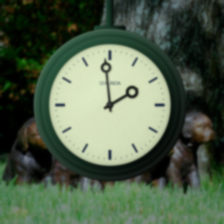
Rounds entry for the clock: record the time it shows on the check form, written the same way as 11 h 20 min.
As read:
1 h 59 min
